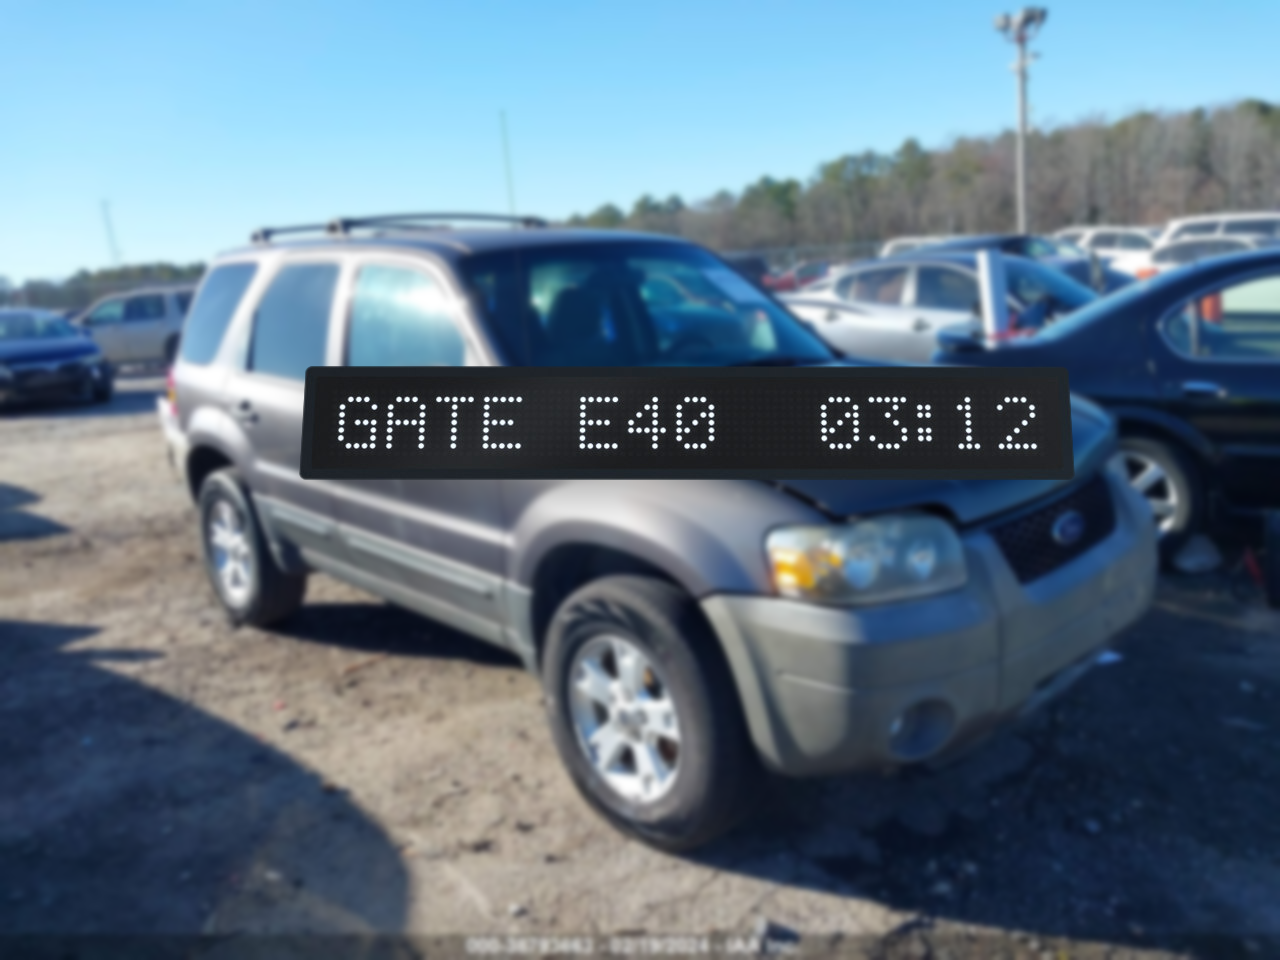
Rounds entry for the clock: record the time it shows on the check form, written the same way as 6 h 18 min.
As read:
3 h 12 min
